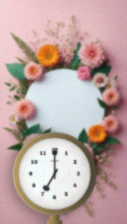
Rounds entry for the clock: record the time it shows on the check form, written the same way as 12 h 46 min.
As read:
7 h 00 min
